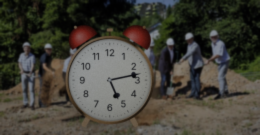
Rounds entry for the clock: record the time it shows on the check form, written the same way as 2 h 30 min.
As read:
5 h 13 min
